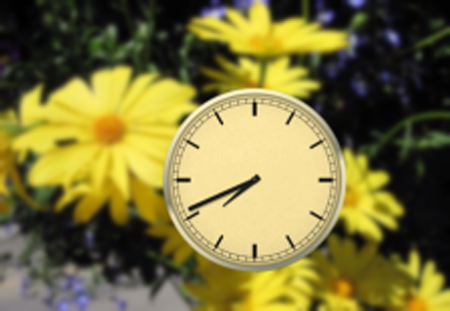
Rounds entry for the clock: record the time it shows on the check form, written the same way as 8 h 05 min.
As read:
7 h 41 min
